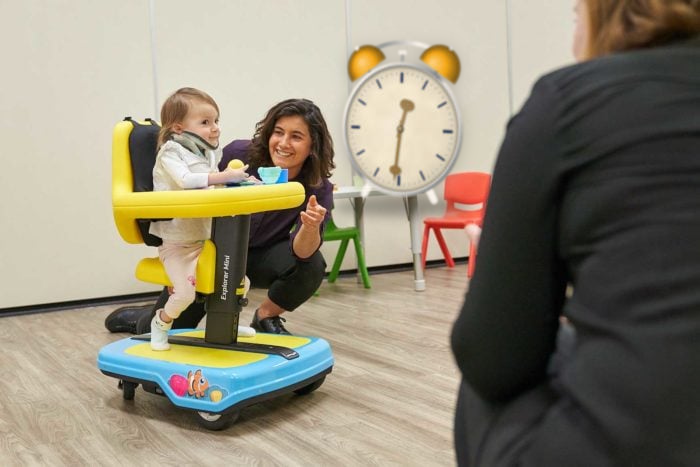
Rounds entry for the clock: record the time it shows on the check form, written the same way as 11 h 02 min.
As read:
12 h 31 min
